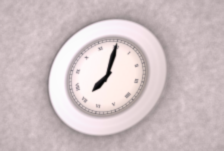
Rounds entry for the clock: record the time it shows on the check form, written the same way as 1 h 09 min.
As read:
7 h 00 min
